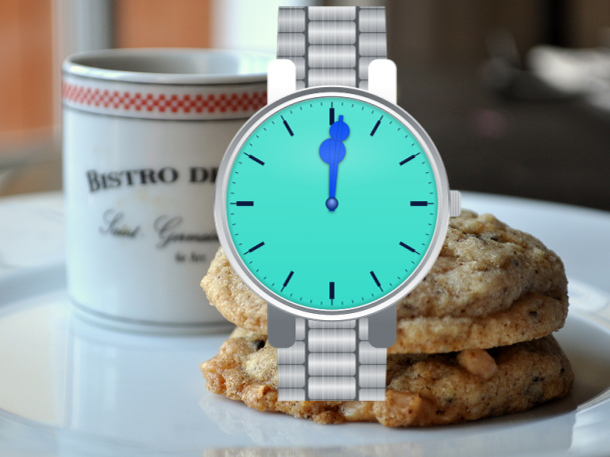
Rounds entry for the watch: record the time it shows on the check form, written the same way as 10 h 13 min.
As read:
12 h 01 min
